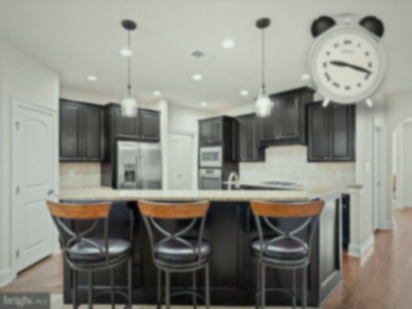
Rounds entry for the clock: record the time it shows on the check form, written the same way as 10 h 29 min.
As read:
9 h 18 min
